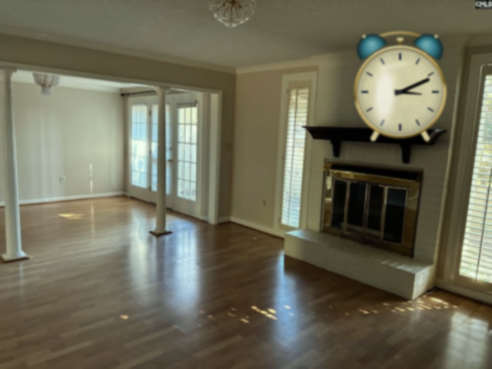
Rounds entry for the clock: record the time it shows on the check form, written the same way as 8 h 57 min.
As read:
3 h 11 min
